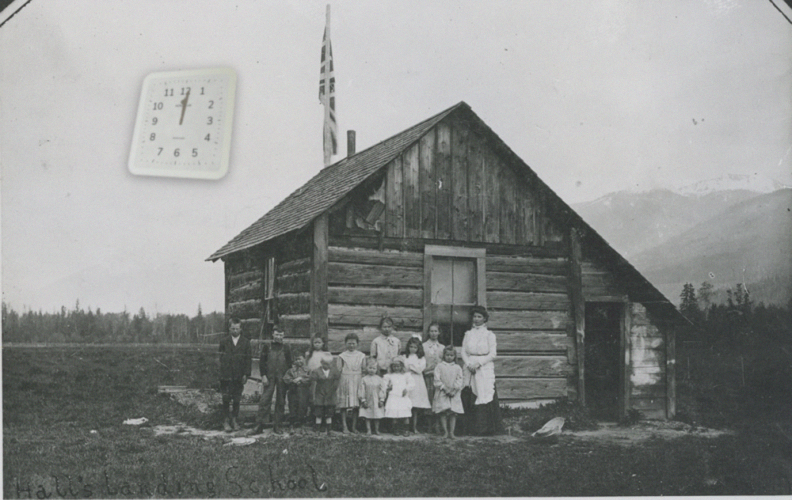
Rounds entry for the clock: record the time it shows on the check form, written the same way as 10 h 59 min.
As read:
12 h 01 min
